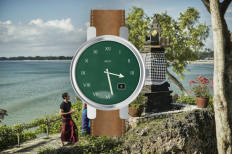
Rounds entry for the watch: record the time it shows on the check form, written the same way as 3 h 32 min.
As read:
3 h 28 min
